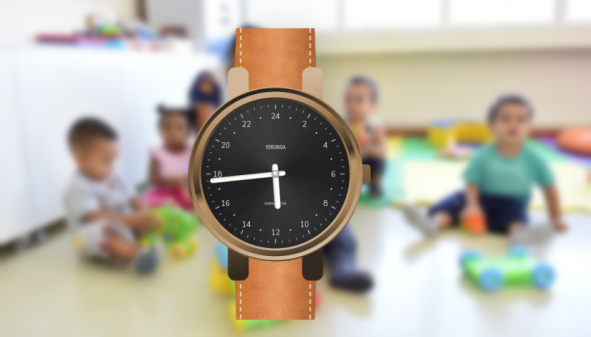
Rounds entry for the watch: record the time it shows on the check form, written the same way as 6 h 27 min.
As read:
11 h 44 min
